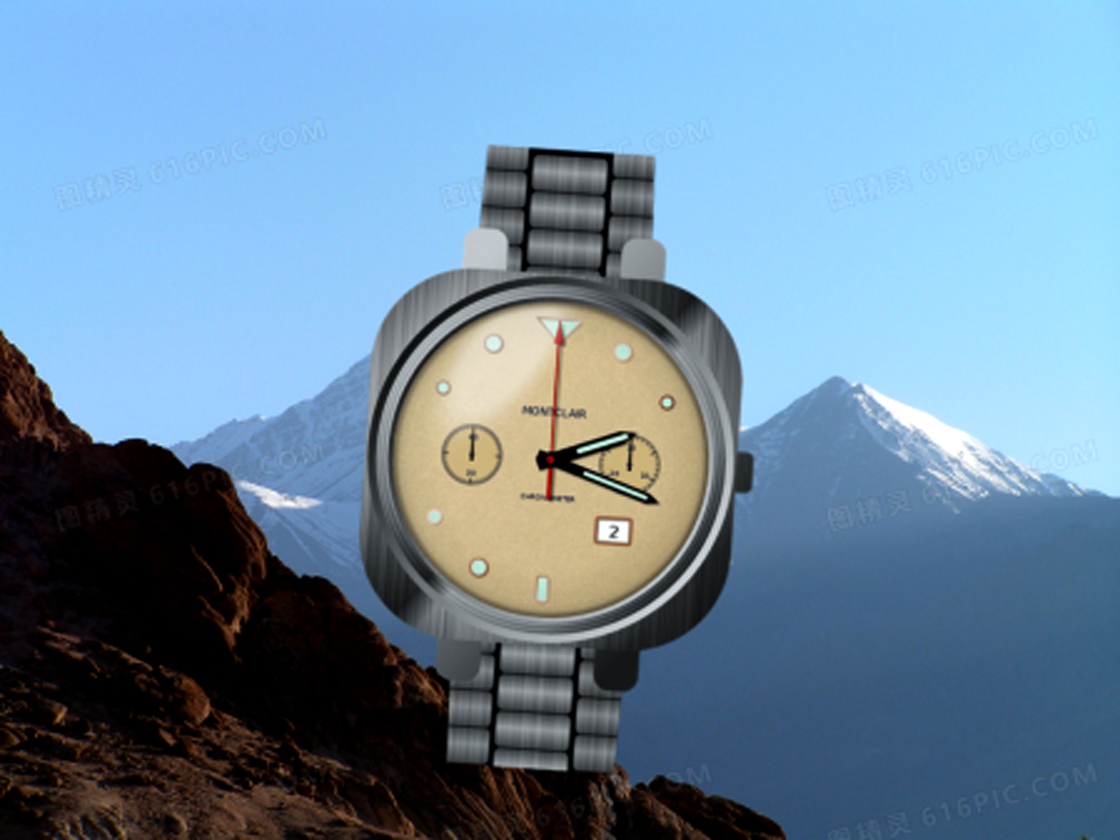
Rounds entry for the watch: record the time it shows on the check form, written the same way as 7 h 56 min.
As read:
2 h 18 min
